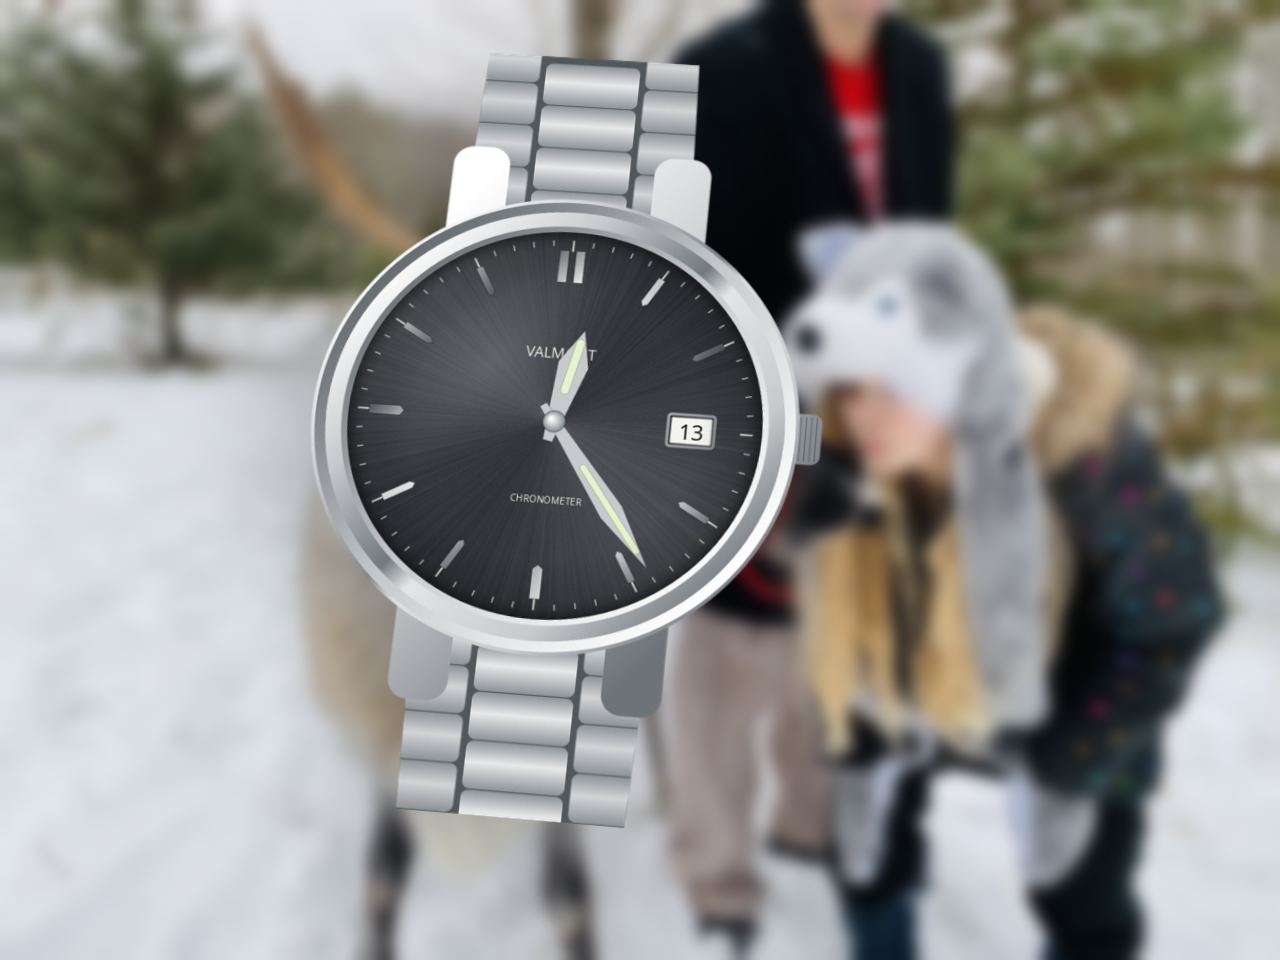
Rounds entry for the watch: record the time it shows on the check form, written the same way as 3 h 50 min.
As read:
12 h 24 min
